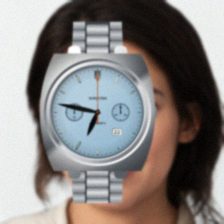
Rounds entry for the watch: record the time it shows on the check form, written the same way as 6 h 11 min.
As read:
6 h 47 min
